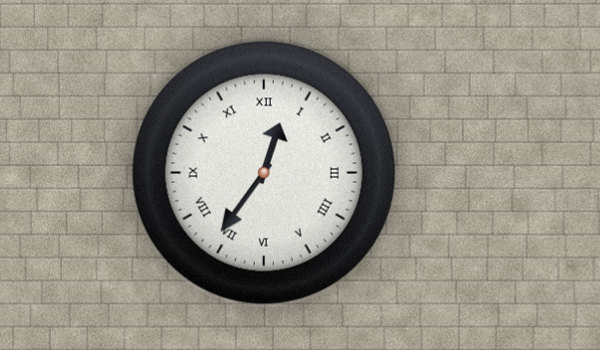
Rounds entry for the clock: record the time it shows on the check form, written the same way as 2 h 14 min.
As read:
12 h 36 min
